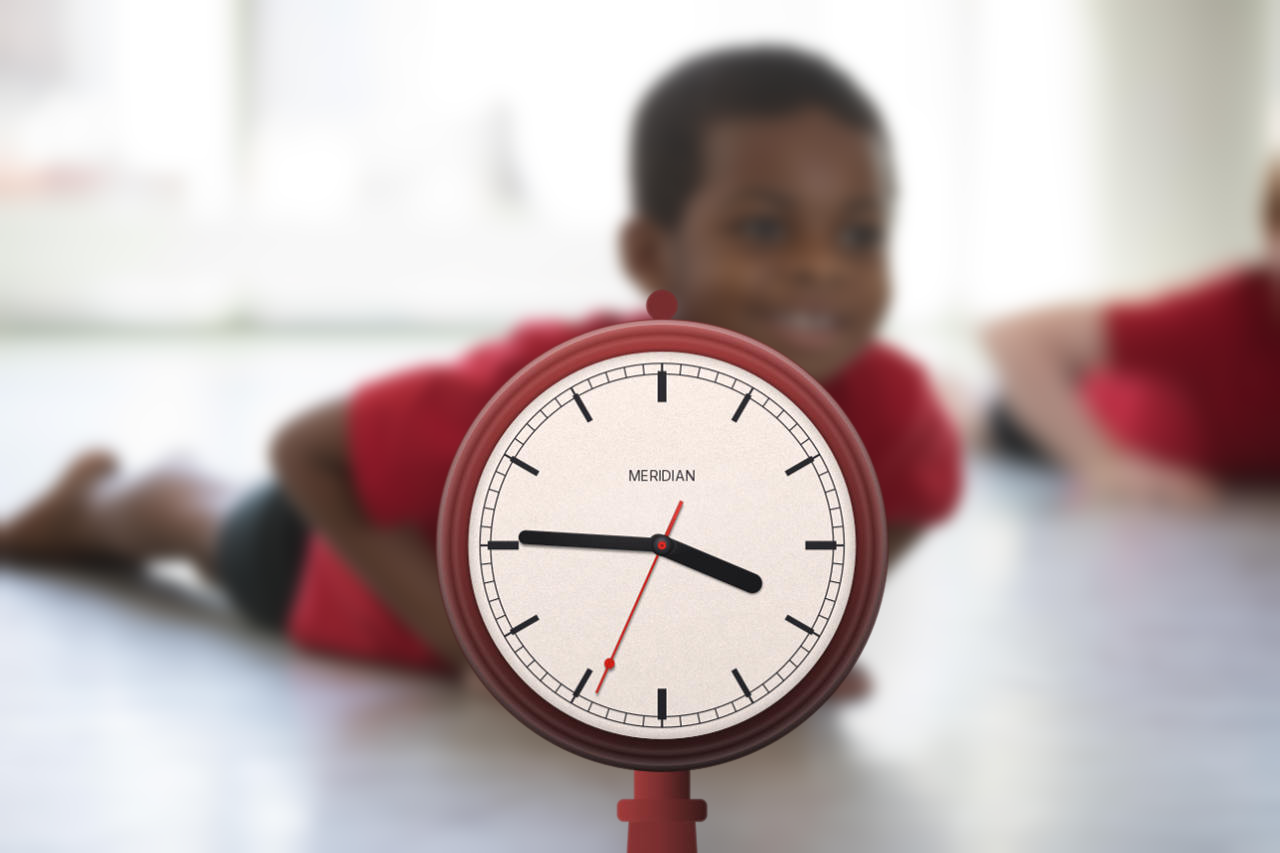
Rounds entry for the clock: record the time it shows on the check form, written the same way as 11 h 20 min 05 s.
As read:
3 h 45 min 34 s
